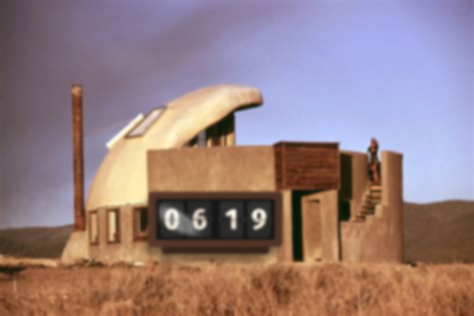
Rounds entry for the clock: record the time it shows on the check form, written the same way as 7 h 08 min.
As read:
6 h 19 min
